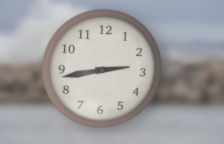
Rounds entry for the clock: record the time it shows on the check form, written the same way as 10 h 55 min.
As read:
2 h 43 min
